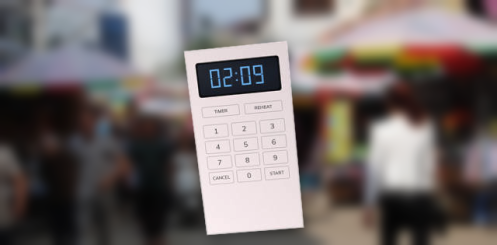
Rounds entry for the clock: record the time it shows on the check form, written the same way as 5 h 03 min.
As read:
2 h 09 min
